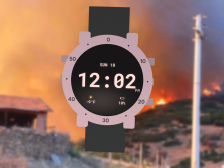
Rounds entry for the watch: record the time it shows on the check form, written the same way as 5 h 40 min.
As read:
12 h 02 min
